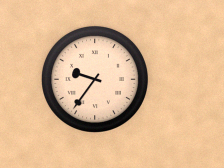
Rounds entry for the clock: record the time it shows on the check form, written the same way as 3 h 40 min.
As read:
9 h 36 min
